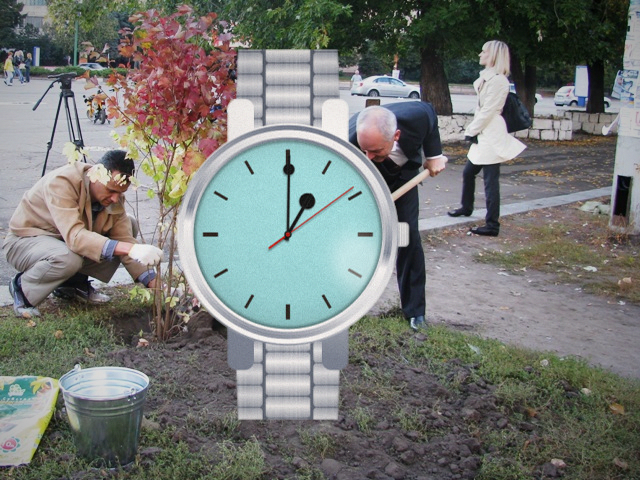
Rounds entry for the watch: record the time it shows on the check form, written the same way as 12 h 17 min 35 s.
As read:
1 h 00 min 09 s
